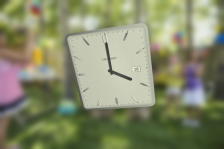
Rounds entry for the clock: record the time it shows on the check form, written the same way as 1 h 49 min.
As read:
4 h 00 min
